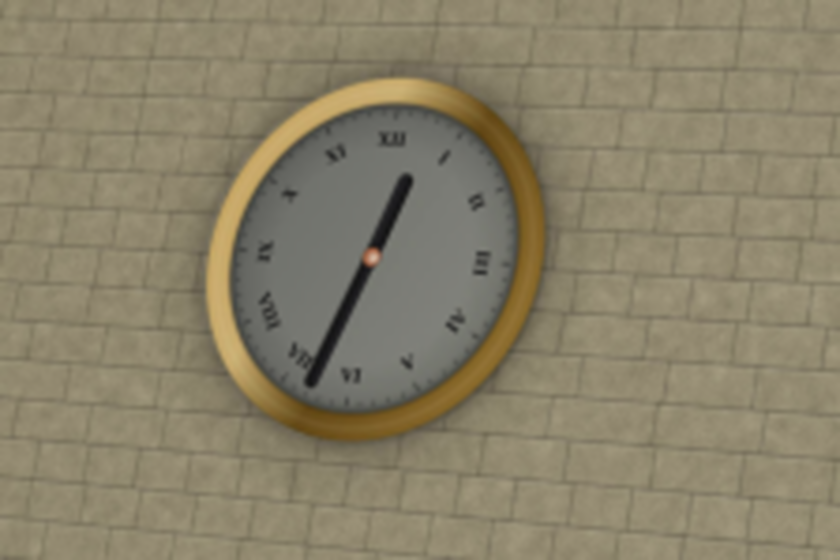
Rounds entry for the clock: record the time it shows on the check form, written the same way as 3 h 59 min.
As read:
12 h 33 min
